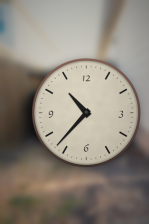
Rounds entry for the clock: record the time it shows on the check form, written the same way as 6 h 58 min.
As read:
10 h 37 min
